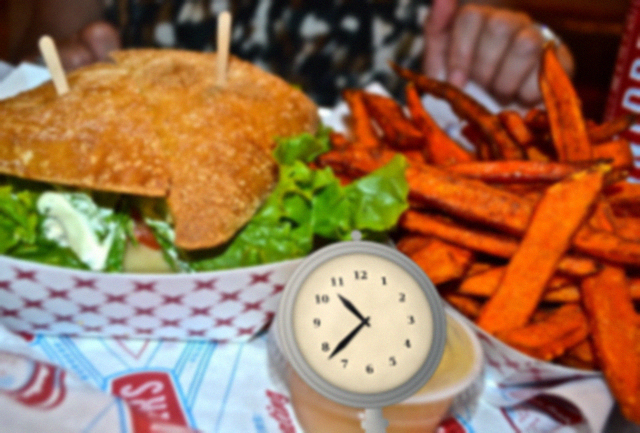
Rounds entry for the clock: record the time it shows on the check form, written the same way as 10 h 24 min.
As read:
10 h 38 min
